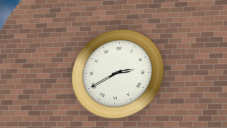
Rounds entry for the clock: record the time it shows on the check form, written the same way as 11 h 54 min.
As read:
2 h 40 min
